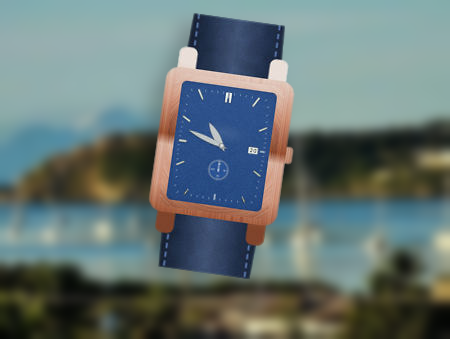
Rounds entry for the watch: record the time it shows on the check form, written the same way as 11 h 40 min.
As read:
10 h 48 min
